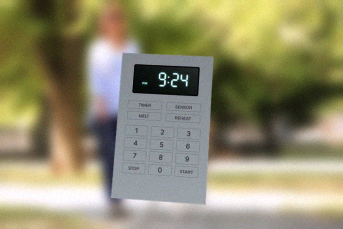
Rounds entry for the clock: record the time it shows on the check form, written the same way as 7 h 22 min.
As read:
9 h 24 min
